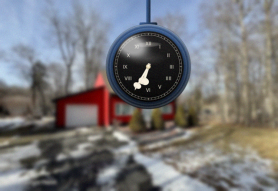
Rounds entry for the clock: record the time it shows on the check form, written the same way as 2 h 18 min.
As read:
6 h 35 min
